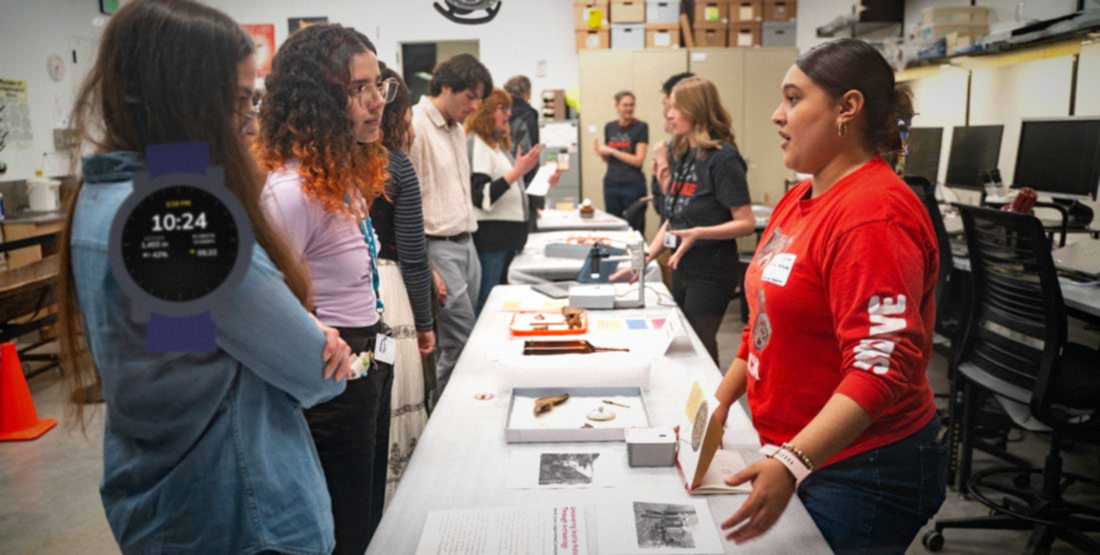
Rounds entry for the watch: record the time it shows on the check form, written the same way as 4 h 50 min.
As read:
10 h 24 min
